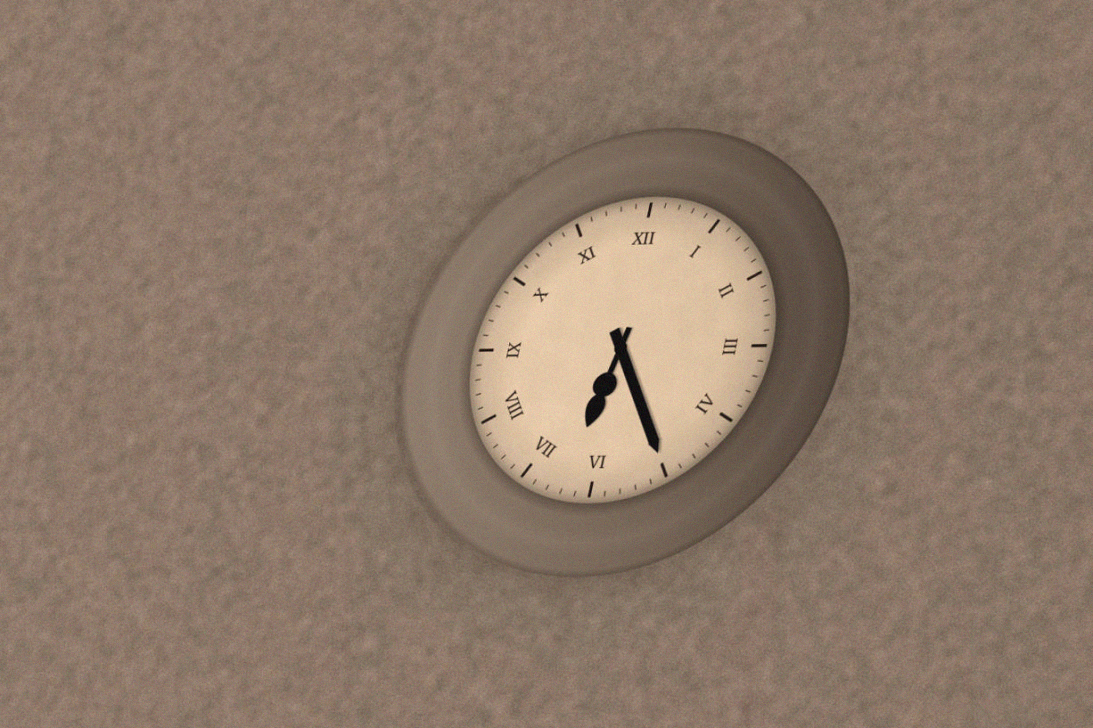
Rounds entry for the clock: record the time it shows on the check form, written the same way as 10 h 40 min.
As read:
6 h 25 min
